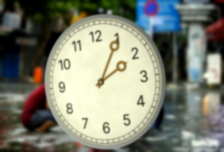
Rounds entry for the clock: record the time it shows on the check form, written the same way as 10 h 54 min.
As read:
2 h 05 min
